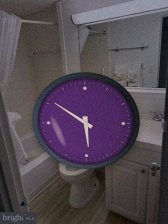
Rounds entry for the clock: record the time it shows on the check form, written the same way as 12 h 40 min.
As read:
5 h 51 min
